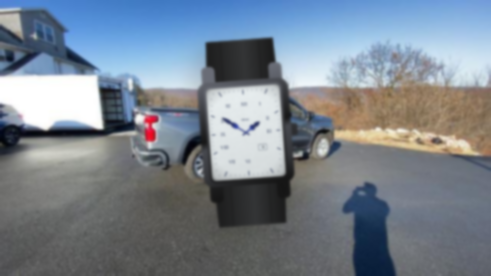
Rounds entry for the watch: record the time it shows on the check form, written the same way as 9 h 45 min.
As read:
1 h 51 min
